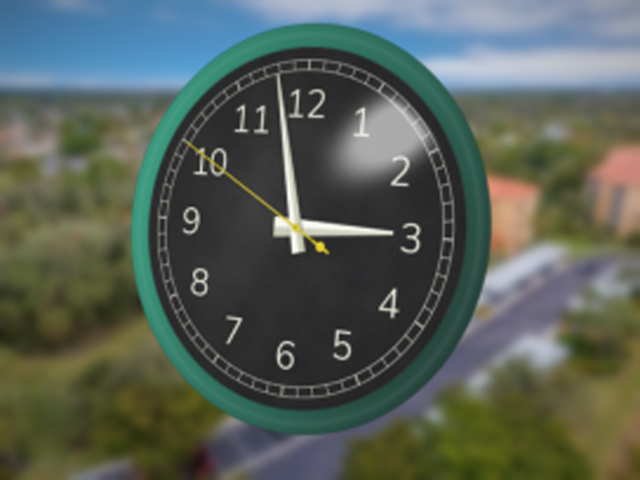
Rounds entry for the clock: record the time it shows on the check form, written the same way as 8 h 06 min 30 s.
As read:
2 h 57 min 50 s
